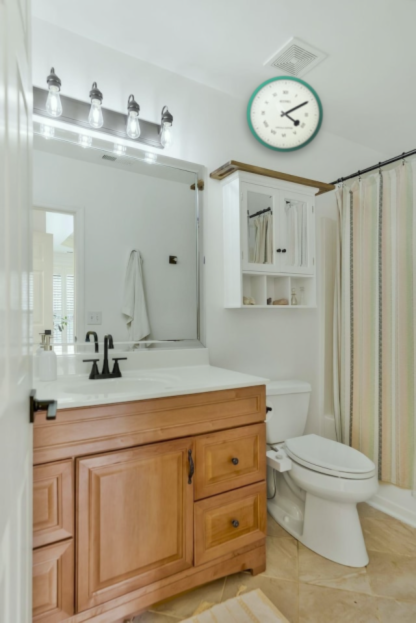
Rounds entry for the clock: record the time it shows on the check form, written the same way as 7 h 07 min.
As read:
4 h 10 min
